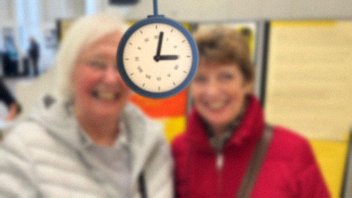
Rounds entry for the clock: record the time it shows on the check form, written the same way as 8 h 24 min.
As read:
3 h 02 min
